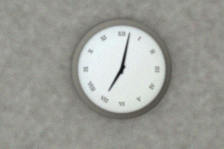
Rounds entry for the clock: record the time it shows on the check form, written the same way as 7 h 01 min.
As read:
7 h 02 min
